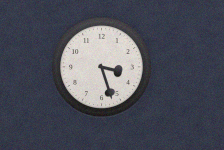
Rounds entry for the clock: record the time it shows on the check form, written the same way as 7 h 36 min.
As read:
3 h 27 min
